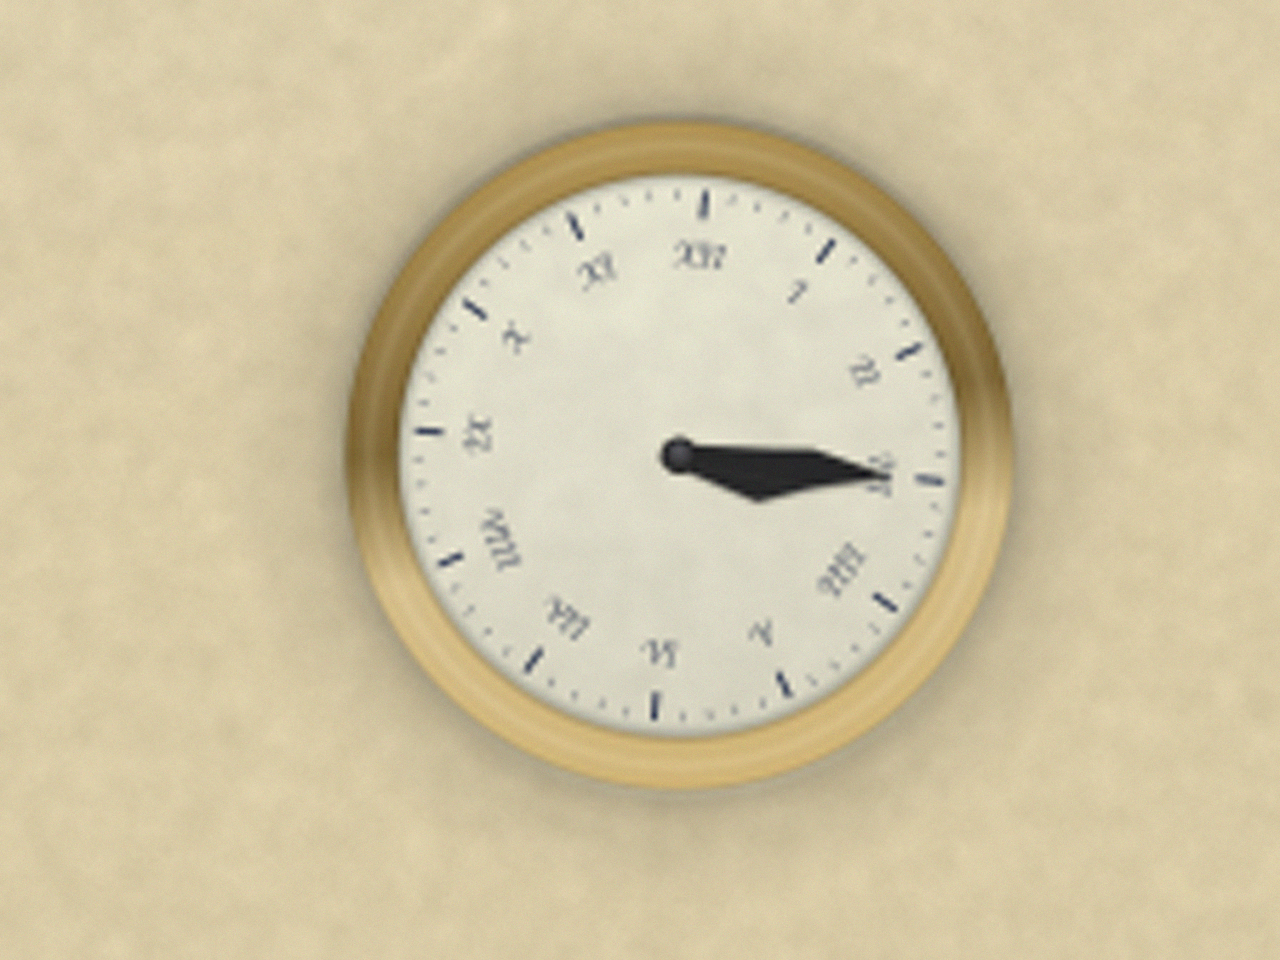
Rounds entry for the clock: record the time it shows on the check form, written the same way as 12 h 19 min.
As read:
3 h 15 min
